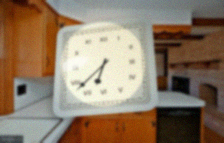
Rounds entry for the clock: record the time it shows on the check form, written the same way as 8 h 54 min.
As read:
6 h 38 min
